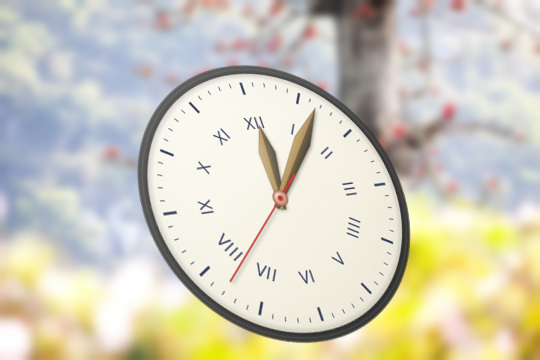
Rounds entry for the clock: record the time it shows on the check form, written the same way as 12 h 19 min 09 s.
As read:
12 h 06 min 38 s
